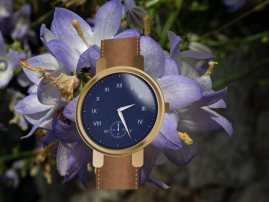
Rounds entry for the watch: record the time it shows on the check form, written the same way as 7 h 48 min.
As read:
2 h 26 min
